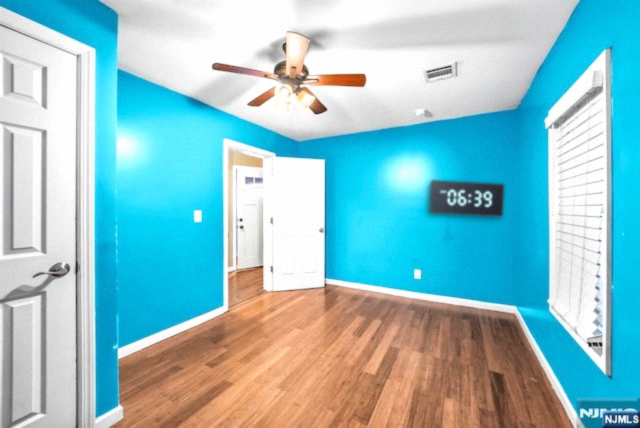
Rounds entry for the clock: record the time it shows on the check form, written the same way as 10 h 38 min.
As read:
6 h 39 min
